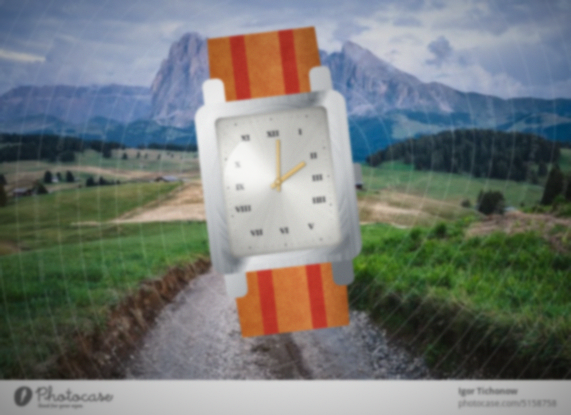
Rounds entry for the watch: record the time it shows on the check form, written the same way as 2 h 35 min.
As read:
2 h 01 min
